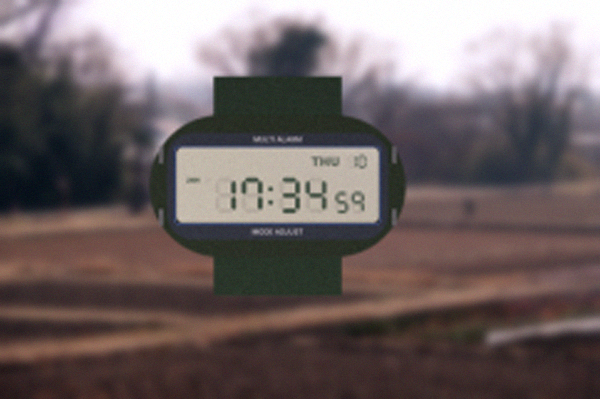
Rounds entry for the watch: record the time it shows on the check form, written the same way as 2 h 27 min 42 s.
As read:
17 h 34 min 59 s
